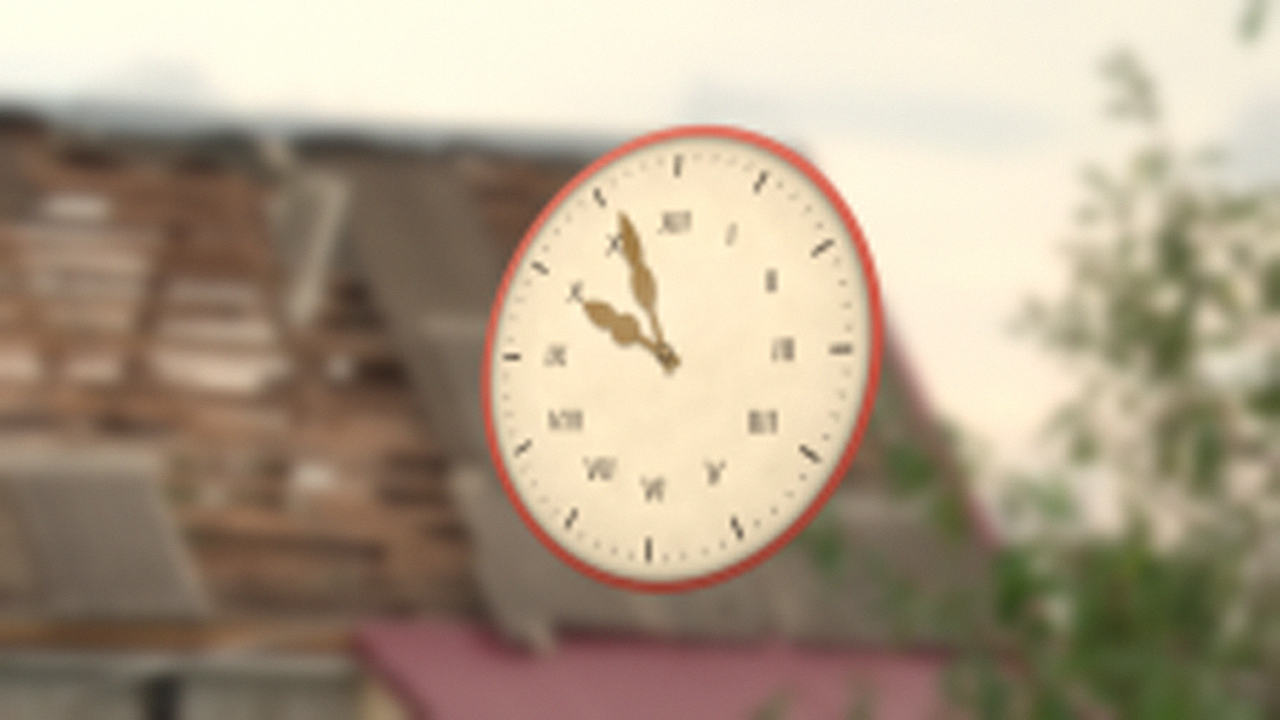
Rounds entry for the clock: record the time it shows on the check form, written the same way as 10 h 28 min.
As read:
9 h 56 min
